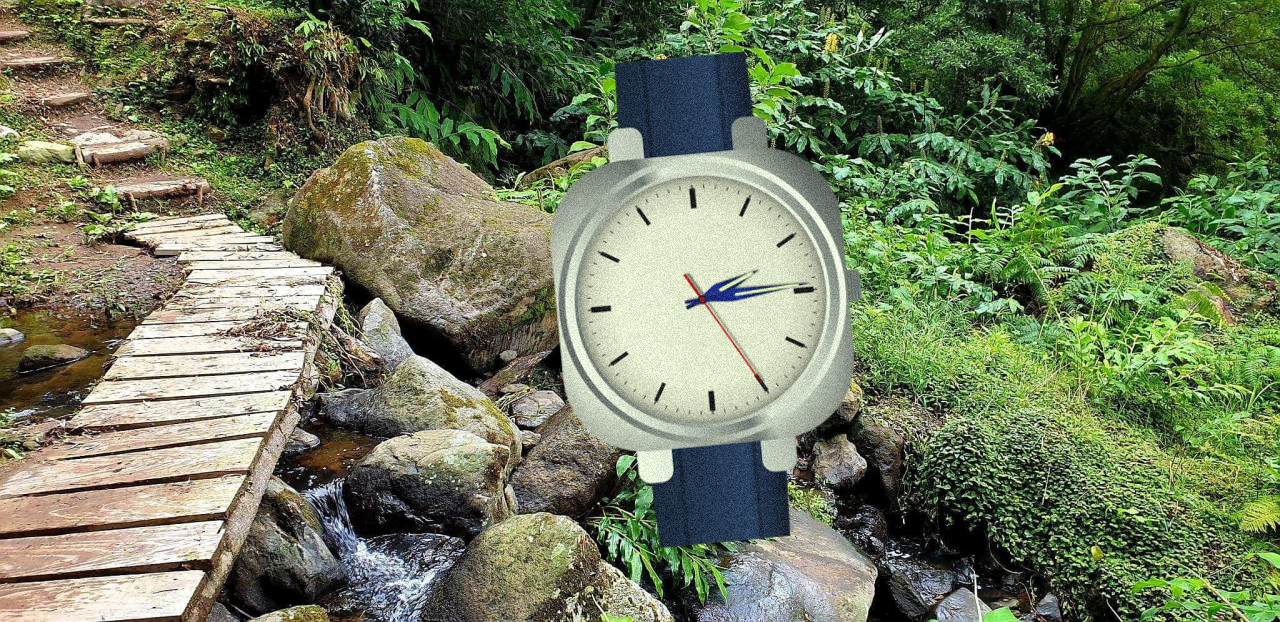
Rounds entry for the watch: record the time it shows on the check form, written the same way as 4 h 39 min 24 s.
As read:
2 h 14 min 25 s
